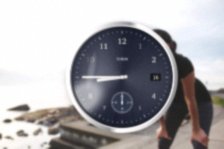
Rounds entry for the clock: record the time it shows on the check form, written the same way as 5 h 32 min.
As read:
8 h 45 min
